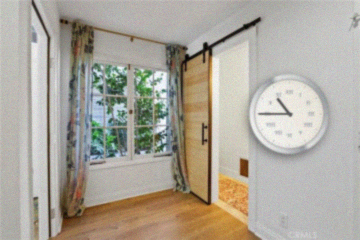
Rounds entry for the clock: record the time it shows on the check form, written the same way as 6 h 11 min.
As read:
10 h 45 min
